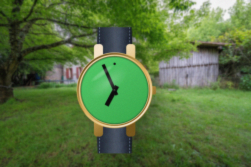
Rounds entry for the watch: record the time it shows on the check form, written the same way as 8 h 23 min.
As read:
6 h 56 min
